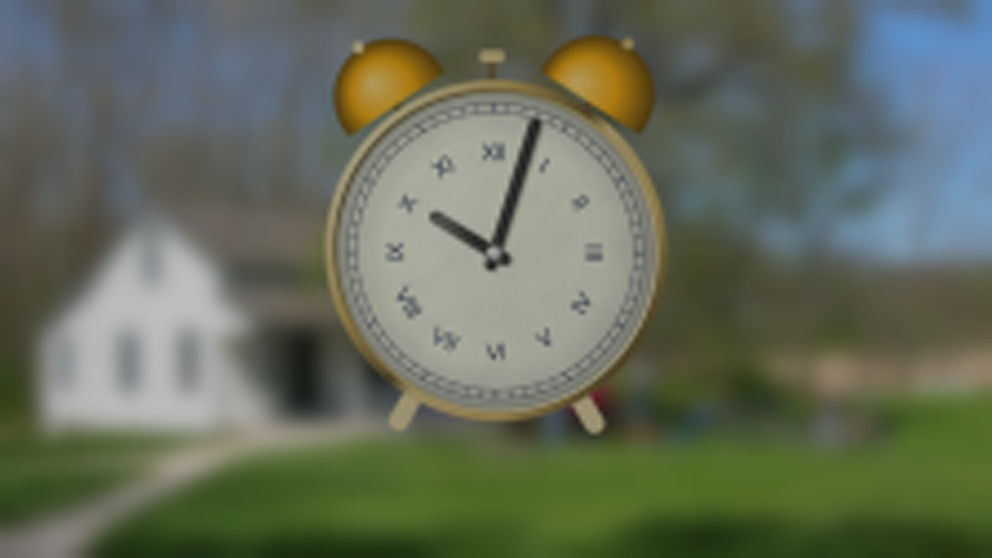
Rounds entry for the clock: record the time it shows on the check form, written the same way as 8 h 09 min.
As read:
10 h 03 min
